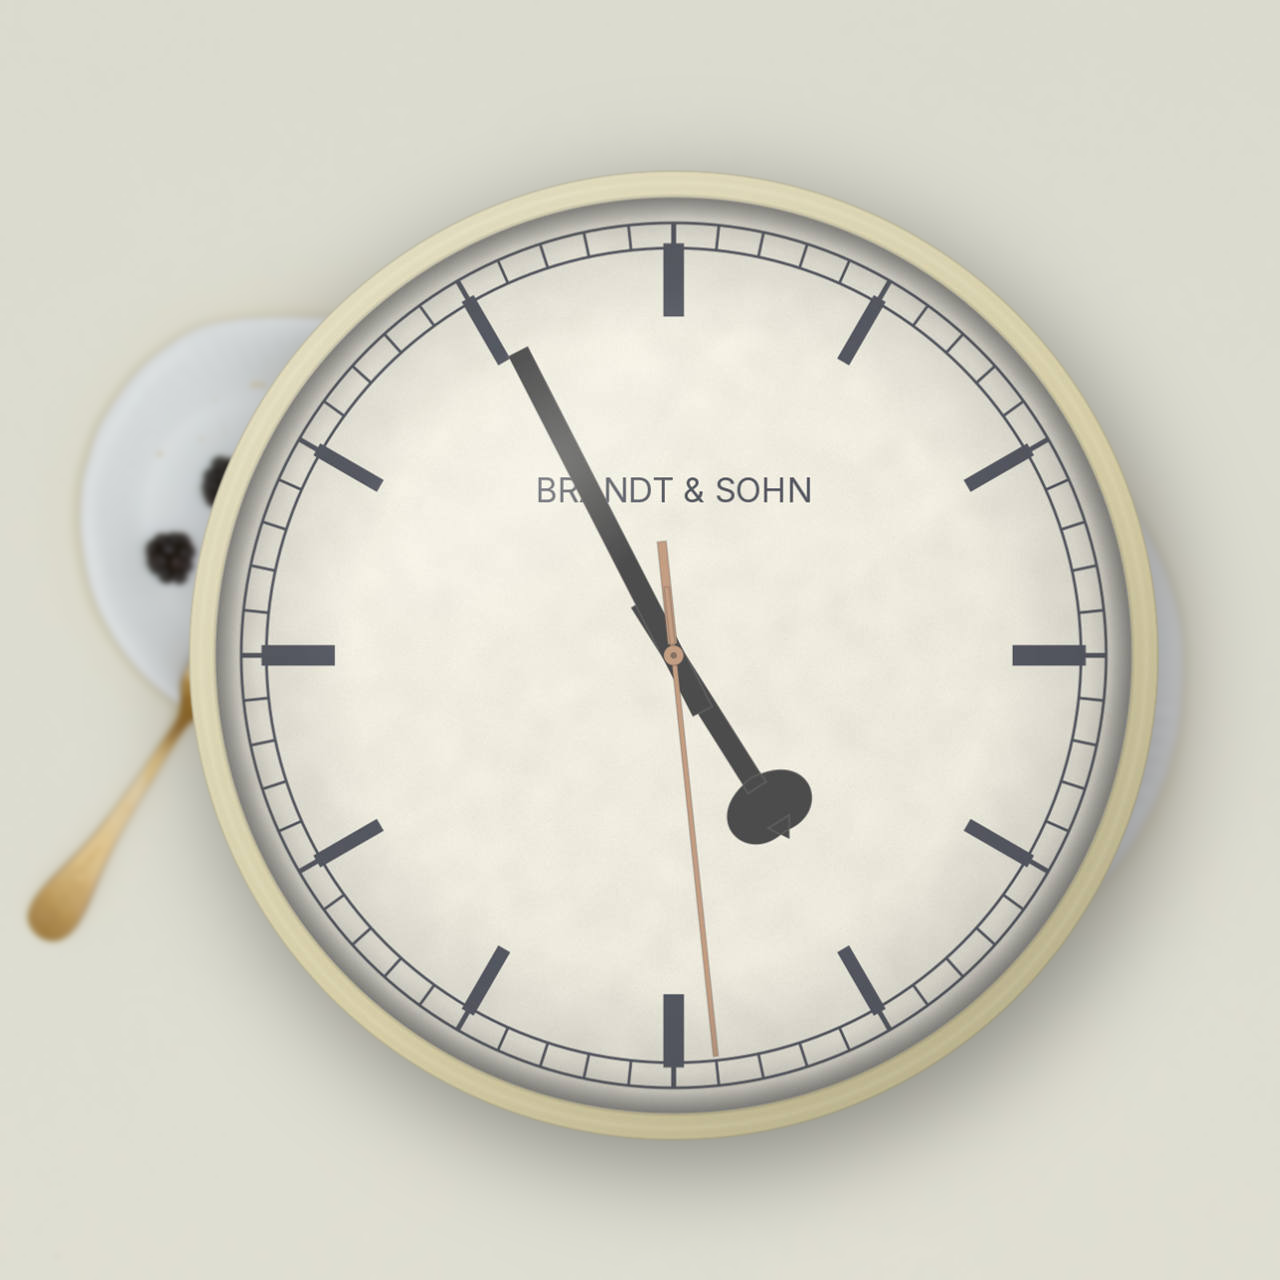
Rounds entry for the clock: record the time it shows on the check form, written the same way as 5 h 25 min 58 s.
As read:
4 h 55 min 29 s
